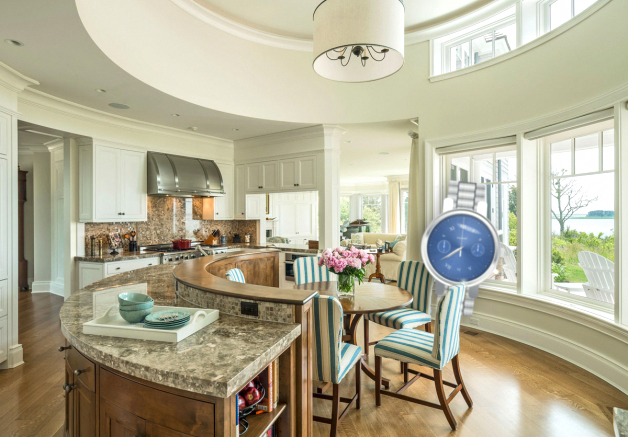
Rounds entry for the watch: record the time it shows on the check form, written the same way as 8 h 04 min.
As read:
7 h 39 min
